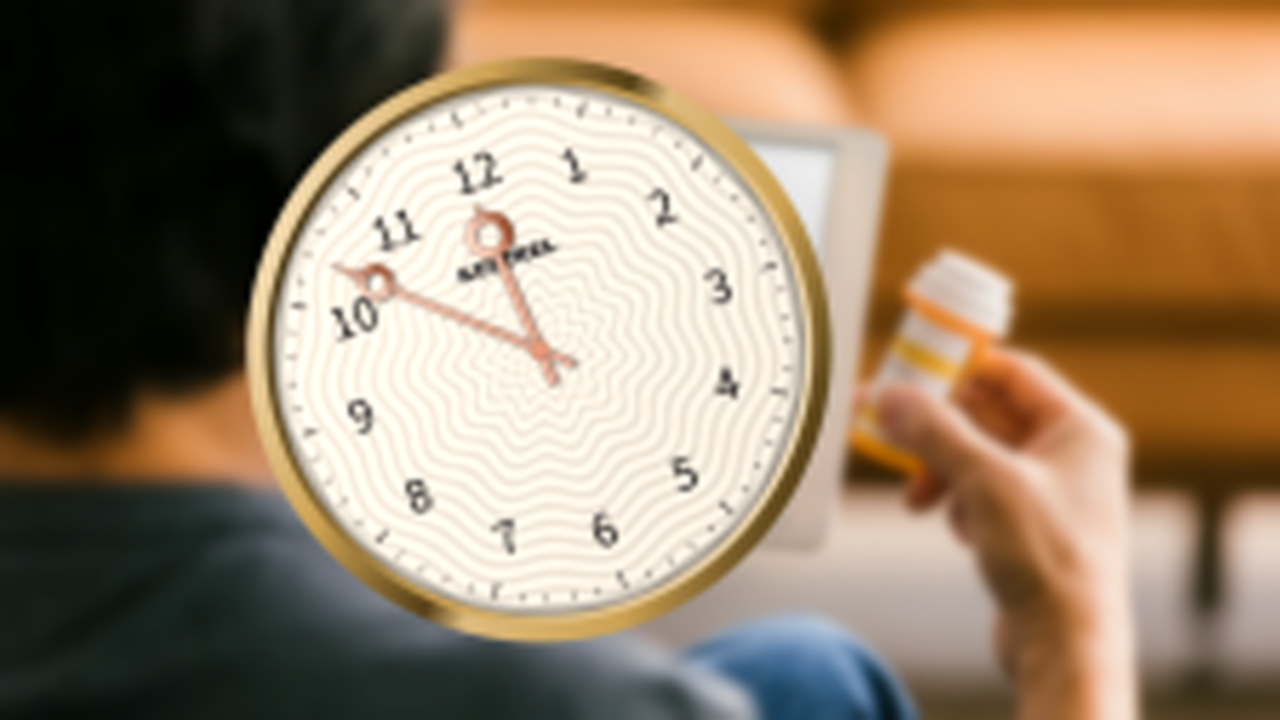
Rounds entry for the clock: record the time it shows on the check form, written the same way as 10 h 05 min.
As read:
11 h 52 min
